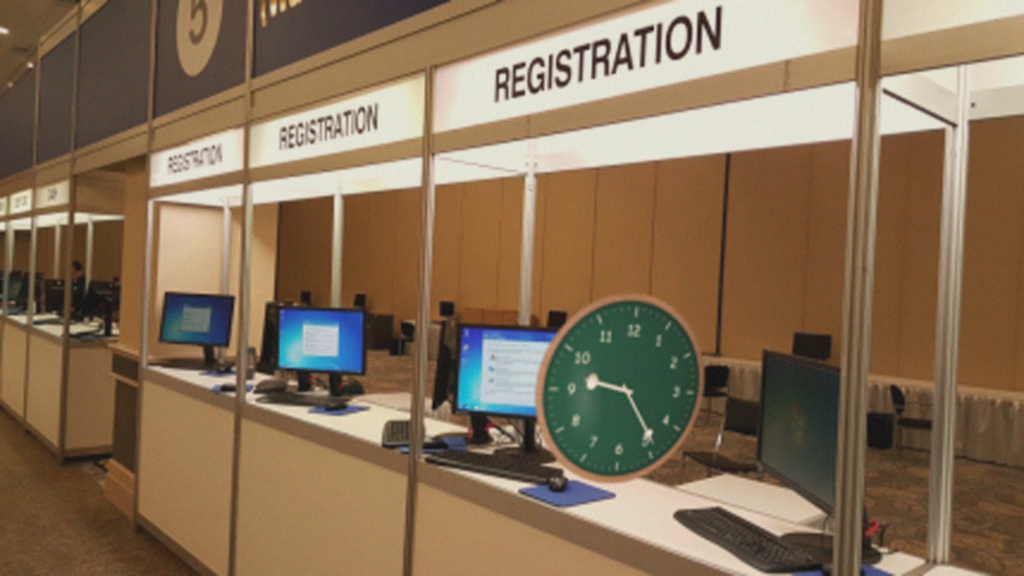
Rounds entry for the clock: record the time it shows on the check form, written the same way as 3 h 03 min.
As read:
9 h 24 min
